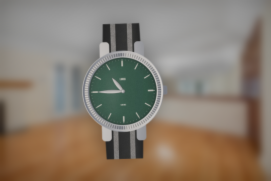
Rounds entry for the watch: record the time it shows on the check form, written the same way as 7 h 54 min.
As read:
10 h 45 min
